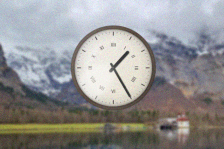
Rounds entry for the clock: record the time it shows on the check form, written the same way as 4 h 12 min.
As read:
1 h 25 min
